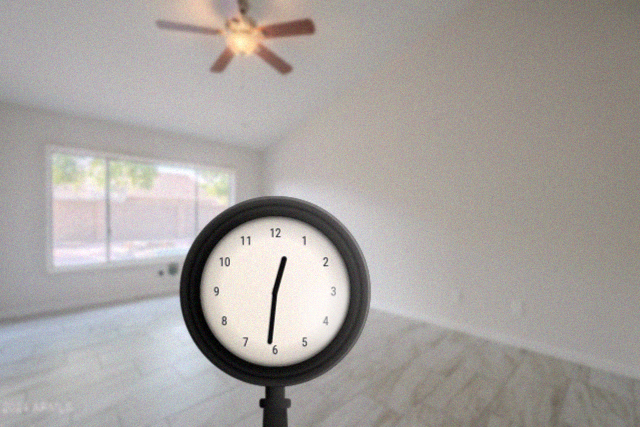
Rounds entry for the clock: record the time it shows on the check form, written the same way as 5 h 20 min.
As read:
12 h 31 min
